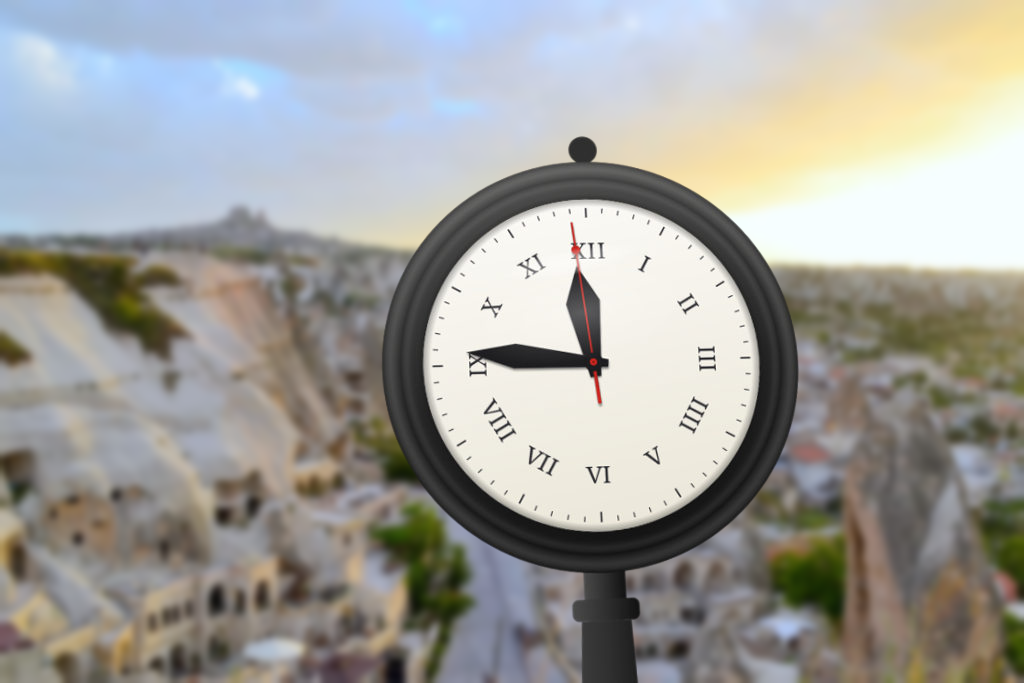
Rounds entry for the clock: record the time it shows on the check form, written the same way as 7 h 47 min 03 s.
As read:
11 h 45 min 59 s
